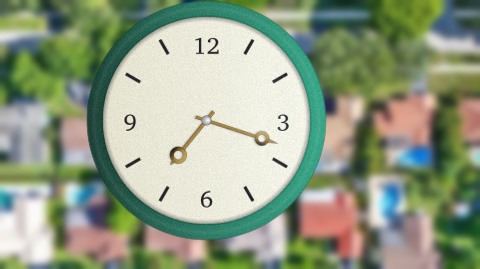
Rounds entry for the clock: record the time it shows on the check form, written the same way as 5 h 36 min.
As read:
7 h 18 min
